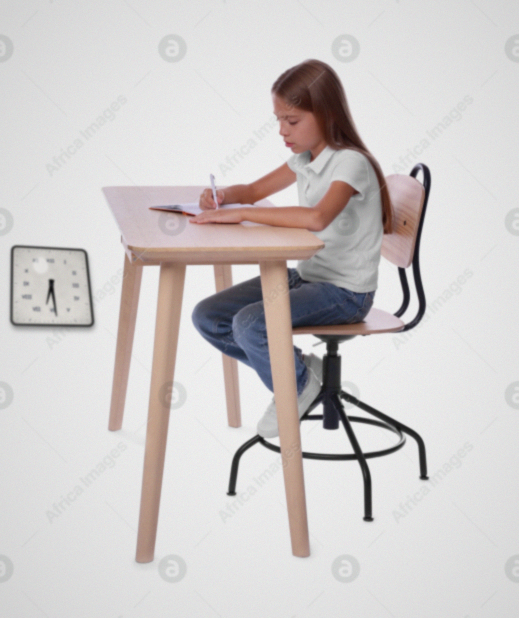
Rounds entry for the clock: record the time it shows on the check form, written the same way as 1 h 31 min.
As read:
6 h 29 min
